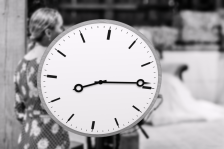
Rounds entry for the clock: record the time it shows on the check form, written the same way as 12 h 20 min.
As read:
8 h 14 min
